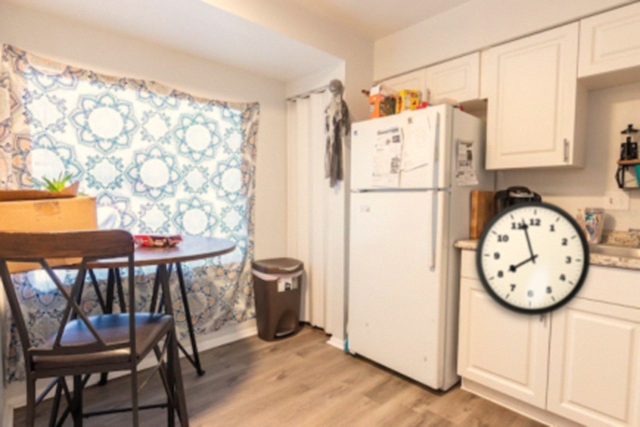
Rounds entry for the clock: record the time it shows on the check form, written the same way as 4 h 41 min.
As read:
7 h 57 min
